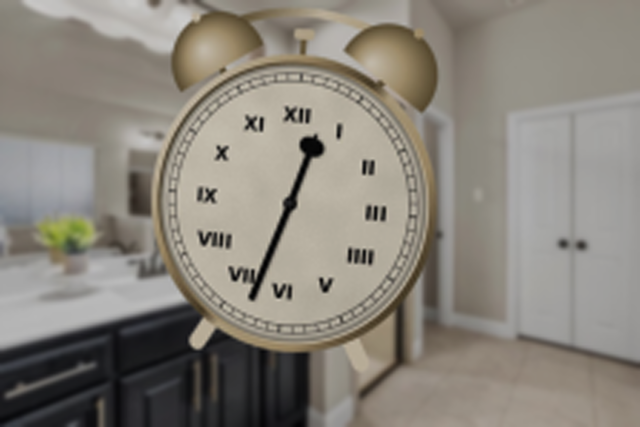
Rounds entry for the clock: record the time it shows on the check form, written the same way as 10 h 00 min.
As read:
12 h 33 min
